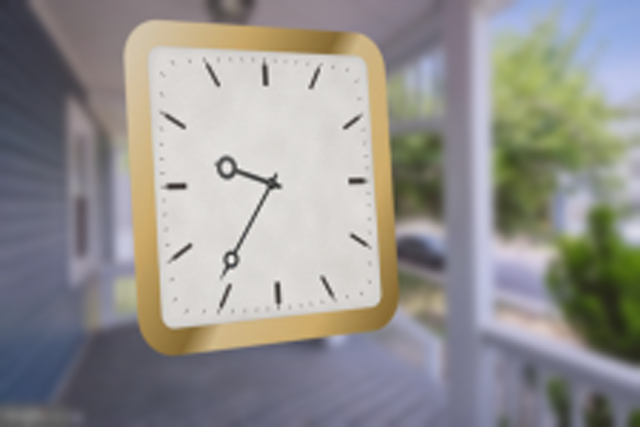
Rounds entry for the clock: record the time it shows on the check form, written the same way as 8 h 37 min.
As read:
9 h 36 min
